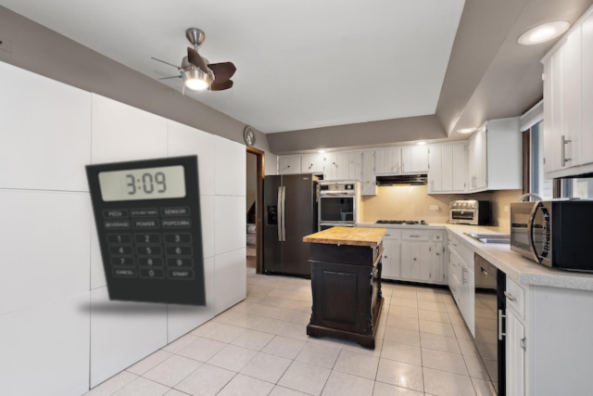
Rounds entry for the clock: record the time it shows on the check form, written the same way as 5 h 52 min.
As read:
3 h 09 min
